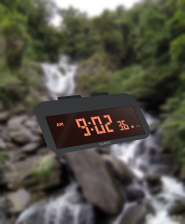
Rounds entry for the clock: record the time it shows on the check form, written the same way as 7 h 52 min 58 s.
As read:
9 h 02 min 36 s
